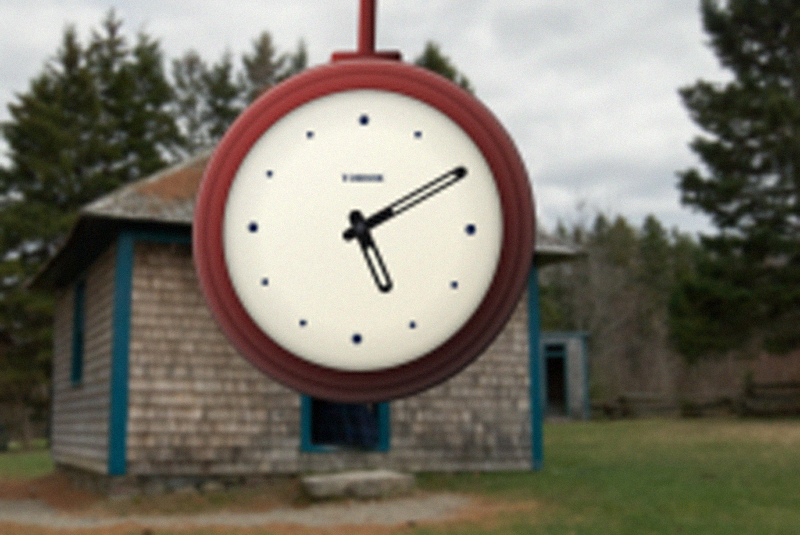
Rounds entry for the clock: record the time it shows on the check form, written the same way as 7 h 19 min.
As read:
5 h 10 min
